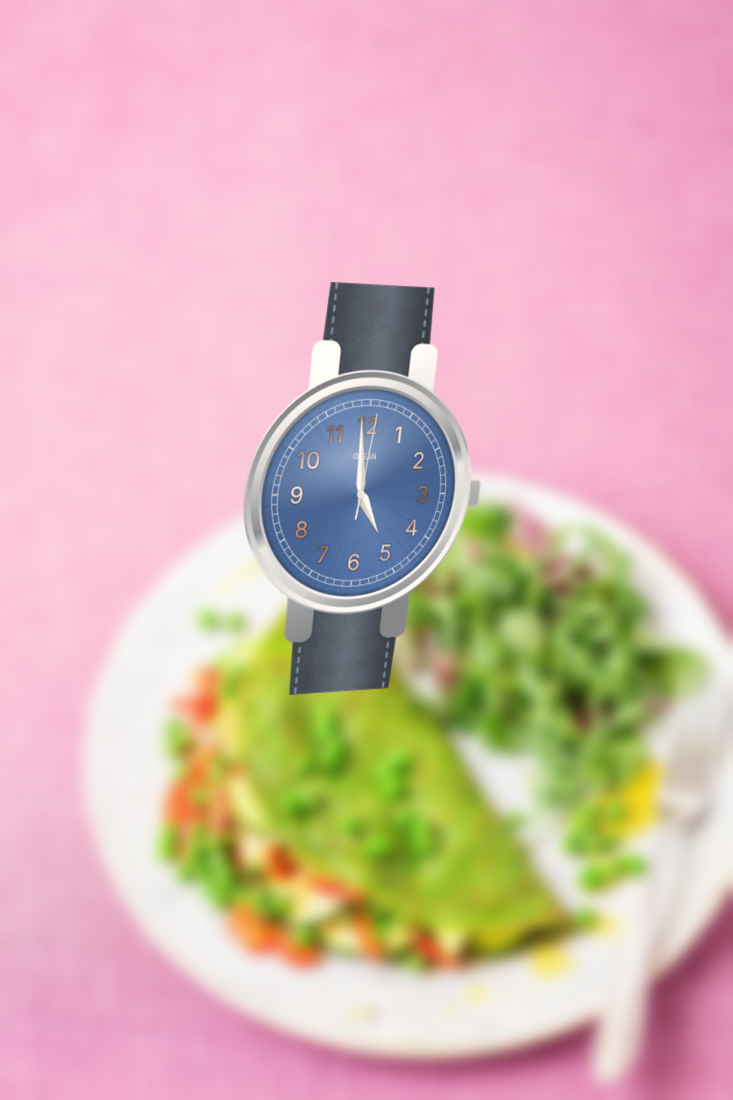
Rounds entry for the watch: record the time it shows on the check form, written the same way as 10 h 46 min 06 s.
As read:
4 h 59 min 01 s
